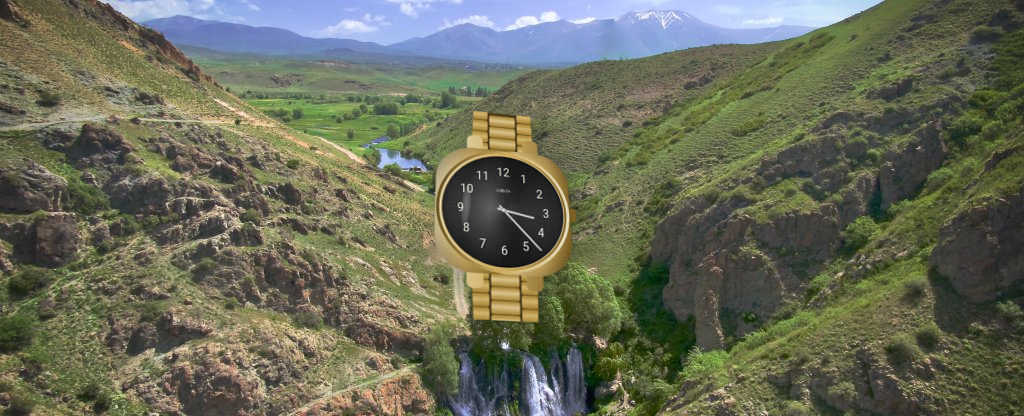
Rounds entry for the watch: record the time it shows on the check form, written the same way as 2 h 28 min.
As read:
3 h 23 min
